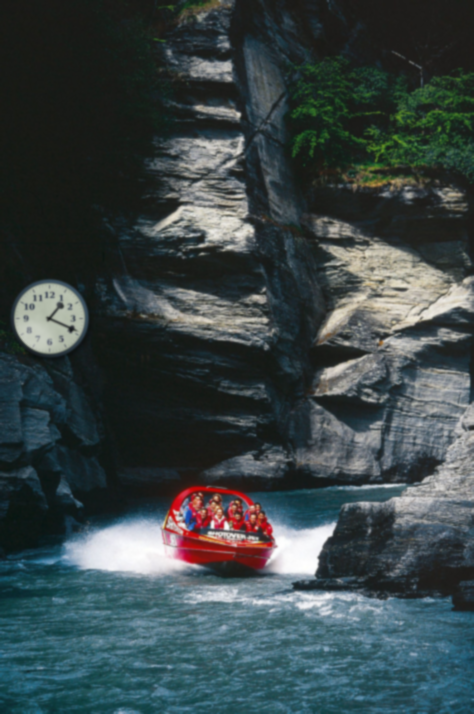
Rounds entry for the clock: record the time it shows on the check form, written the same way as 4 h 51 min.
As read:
1 h 19 min
